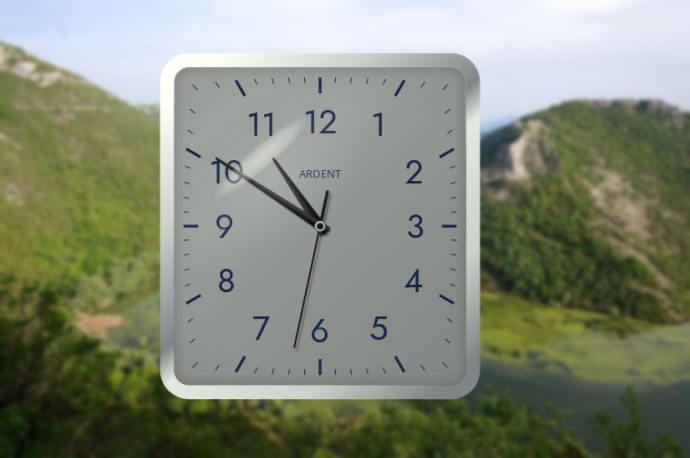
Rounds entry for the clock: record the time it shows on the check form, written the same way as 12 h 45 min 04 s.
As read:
10 h 50 min 32 s
